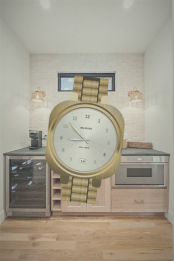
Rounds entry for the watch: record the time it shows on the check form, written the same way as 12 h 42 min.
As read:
8 h 52 min
